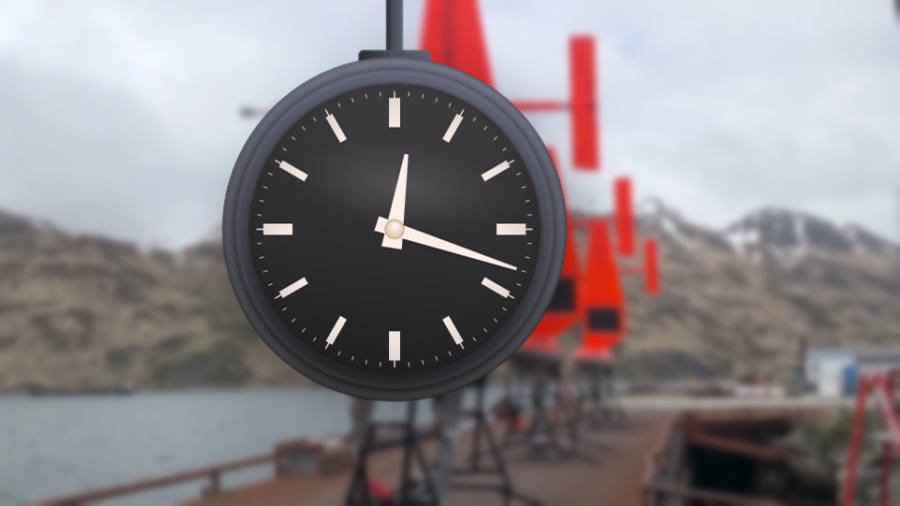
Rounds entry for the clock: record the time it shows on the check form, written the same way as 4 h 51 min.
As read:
12 h 18 min
